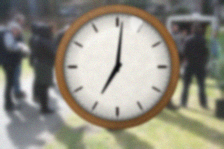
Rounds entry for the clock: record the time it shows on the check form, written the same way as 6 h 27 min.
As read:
7 h 01 min
